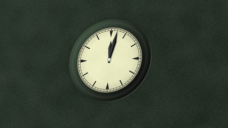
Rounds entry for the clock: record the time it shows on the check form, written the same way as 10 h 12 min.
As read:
12 h 02 min
